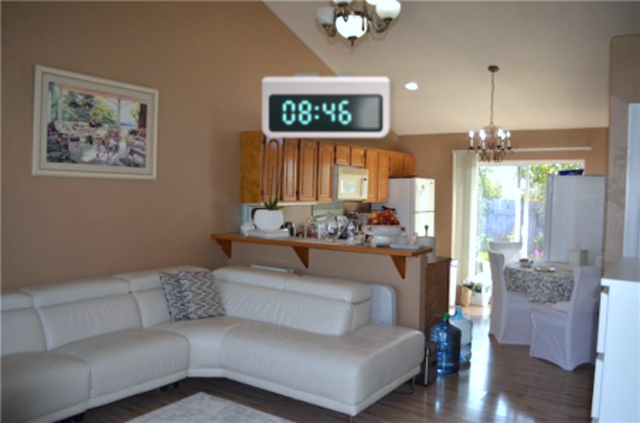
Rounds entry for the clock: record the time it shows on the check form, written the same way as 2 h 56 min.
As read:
8 h 46 min
